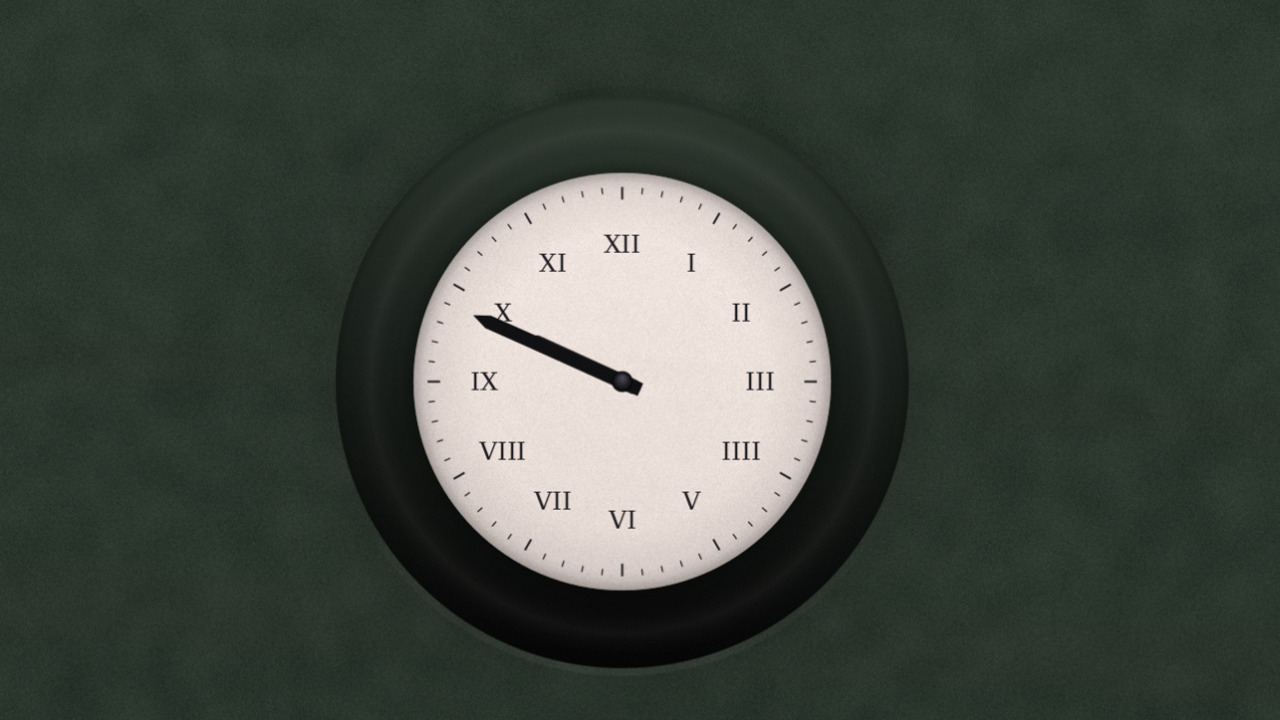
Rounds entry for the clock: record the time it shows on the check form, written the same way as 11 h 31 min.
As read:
9 h 49 min
